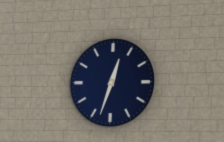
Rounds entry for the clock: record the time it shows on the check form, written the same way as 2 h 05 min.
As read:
12 h 33 min
